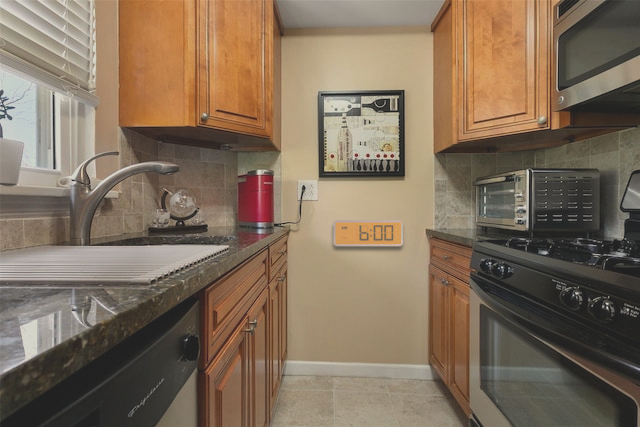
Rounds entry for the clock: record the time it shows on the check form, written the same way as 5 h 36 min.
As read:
6 h 00 min
